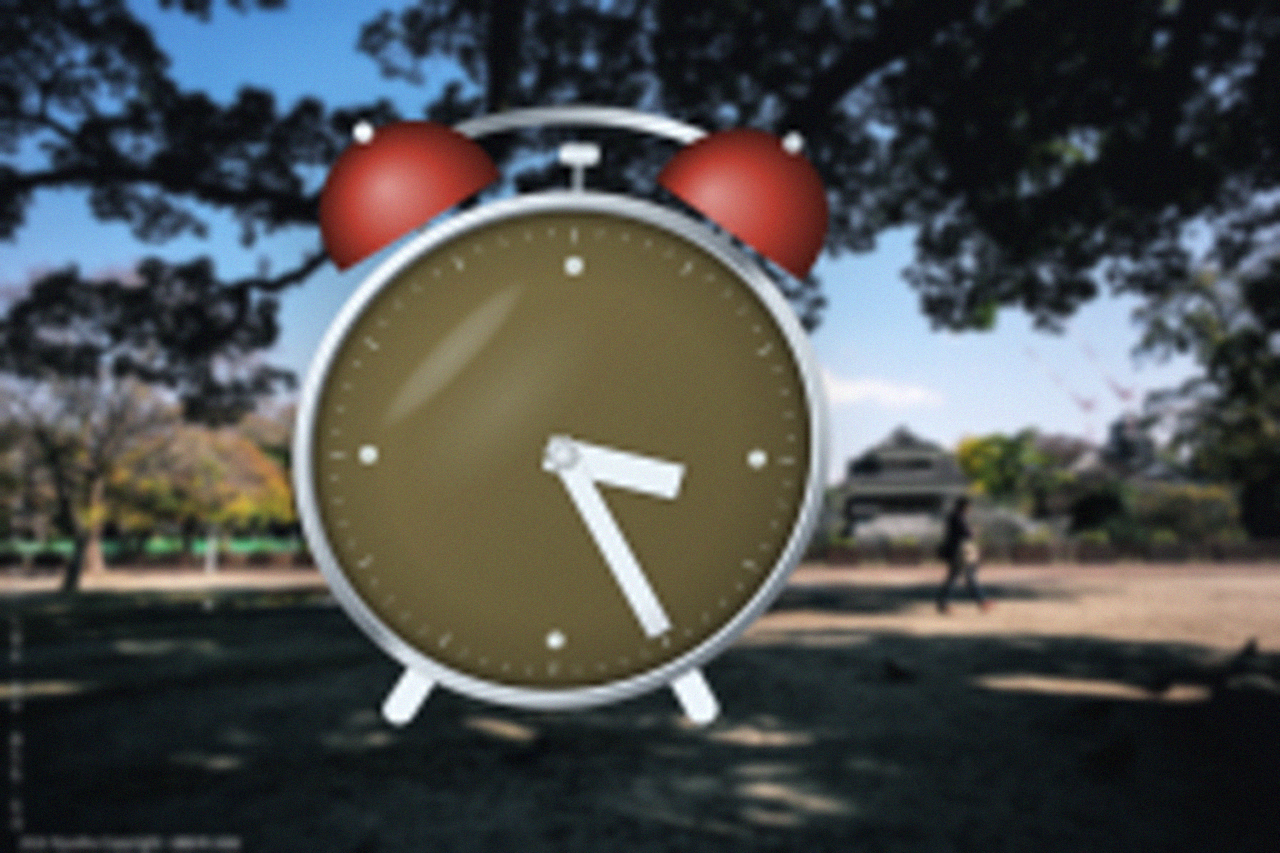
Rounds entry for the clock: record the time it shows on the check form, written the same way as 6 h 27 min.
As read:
3 h 25 min
